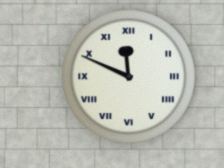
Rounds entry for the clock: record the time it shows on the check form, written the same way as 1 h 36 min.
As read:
11 h 49 min
